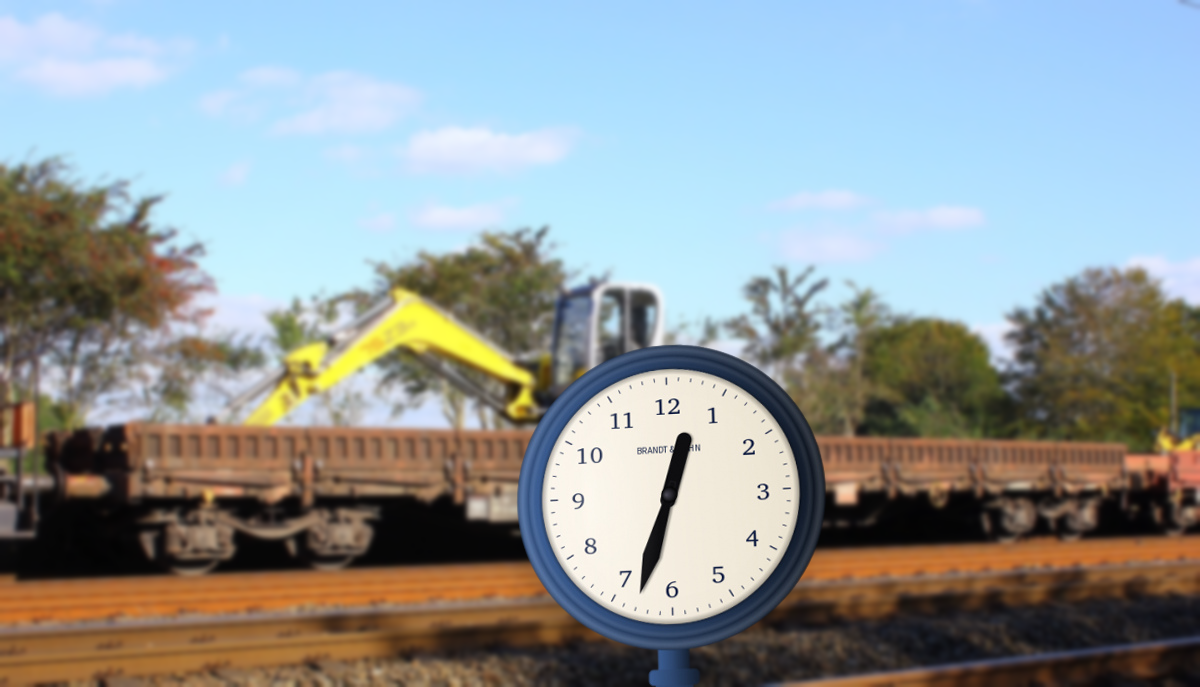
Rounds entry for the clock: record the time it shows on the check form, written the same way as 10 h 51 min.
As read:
12 h 33 min
